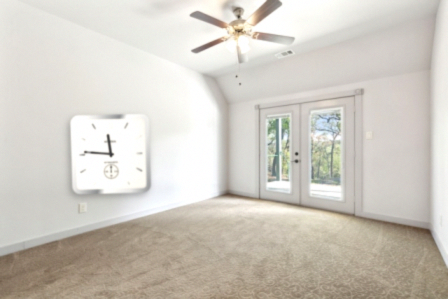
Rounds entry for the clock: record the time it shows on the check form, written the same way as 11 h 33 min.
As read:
11 h 46 min
